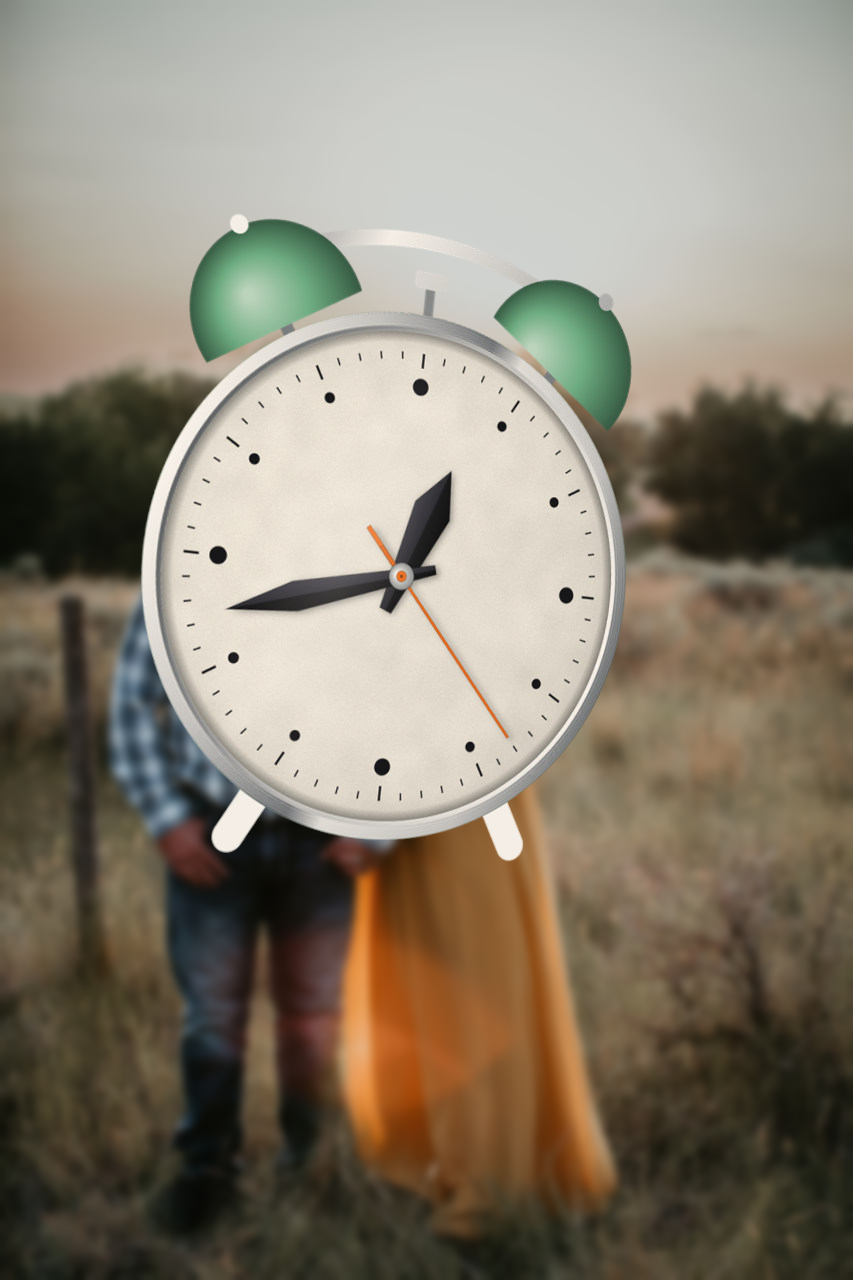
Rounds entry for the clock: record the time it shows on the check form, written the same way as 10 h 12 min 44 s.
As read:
12 h 42 min 23 s
